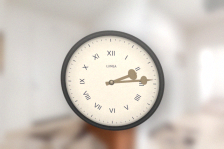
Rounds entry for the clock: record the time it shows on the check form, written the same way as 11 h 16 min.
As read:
2 h 14 min
